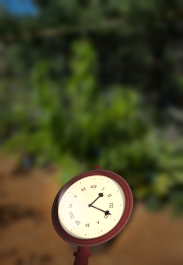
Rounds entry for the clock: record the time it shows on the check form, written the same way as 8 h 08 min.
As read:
1 h 19 min
